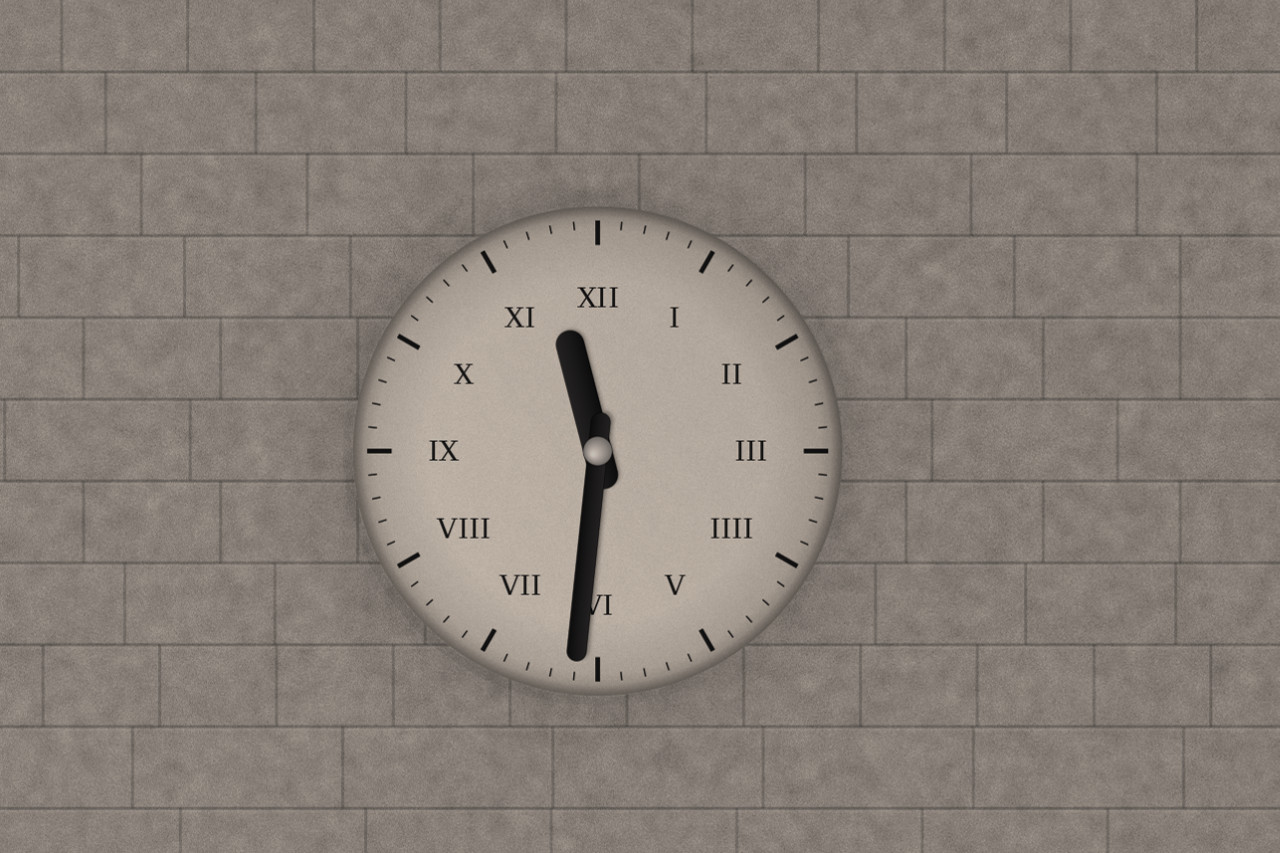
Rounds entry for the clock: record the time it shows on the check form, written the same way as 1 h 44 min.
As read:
11 h 31 min
